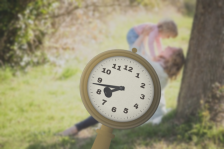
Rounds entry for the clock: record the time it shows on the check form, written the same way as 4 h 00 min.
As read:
7 h 43 min
